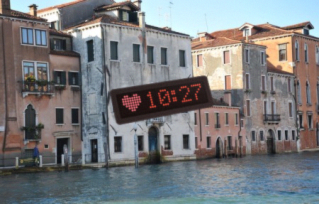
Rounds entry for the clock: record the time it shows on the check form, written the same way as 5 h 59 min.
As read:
10 h 27 min
